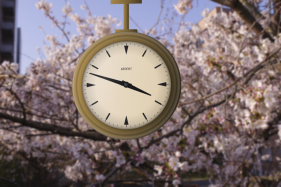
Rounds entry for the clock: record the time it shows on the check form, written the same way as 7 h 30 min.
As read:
3 h 48 min
